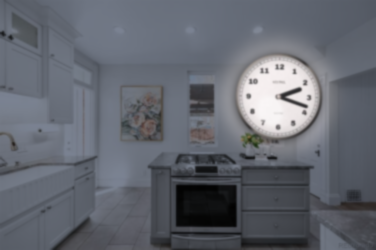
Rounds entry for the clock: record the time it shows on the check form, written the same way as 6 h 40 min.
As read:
2 h 18 min
